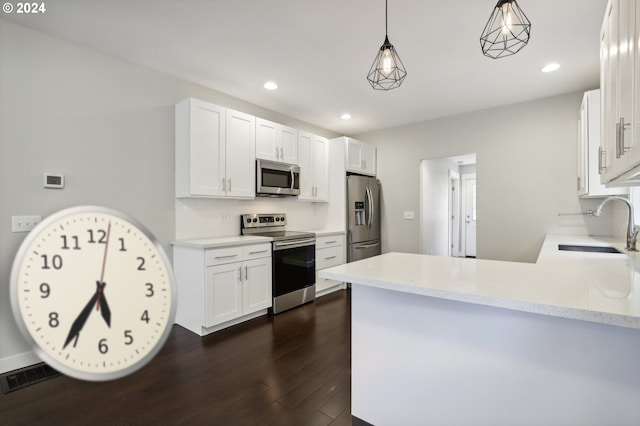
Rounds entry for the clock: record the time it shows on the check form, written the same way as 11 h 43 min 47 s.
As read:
5 h 36 min 02 s
